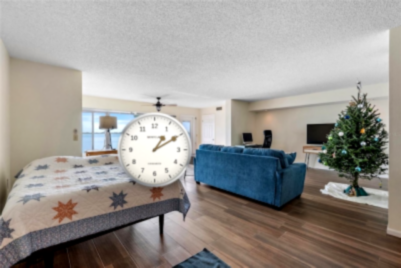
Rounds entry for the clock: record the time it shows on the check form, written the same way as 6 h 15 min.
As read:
1 h 10 min
